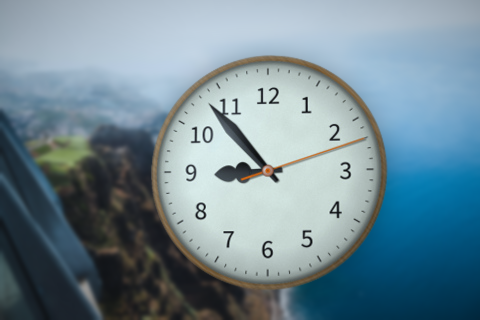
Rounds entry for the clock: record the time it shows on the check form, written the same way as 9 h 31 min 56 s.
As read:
8 h 53 min 12 s
